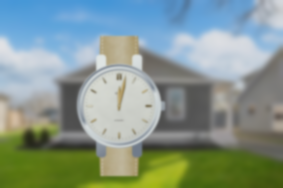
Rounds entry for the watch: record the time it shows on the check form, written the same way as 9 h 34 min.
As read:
12 h 02 min
